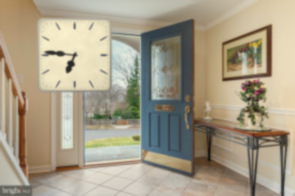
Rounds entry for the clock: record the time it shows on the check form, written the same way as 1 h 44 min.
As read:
6 h 46 min
